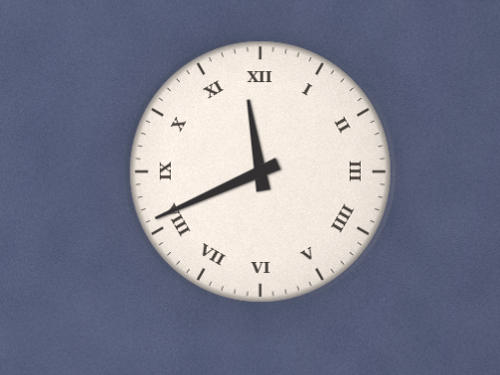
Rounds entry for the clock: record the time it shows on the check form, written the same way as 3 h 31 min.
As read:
11 h 41 min
